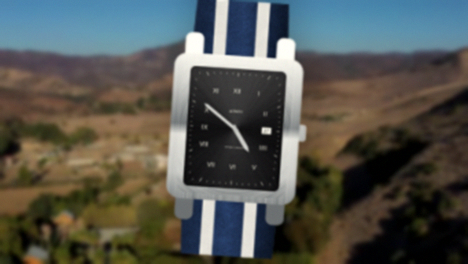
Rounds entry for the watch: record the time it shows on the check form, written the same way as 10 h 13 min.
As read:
4 h 51 min
